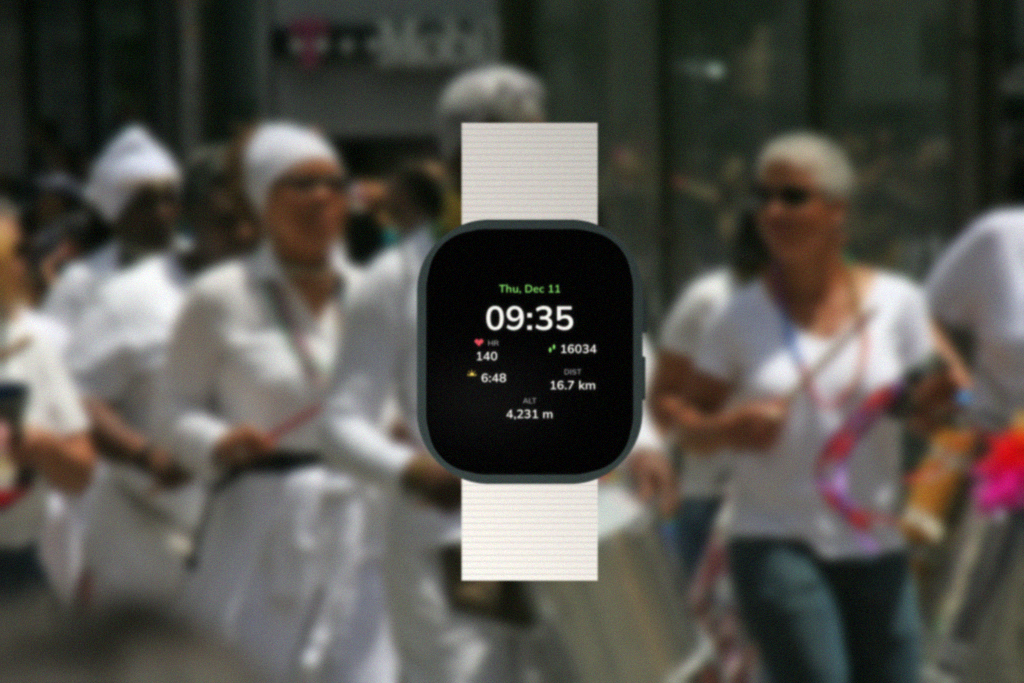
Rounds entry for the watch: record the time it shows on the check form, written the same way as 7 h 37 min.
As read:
9 h 35 min
